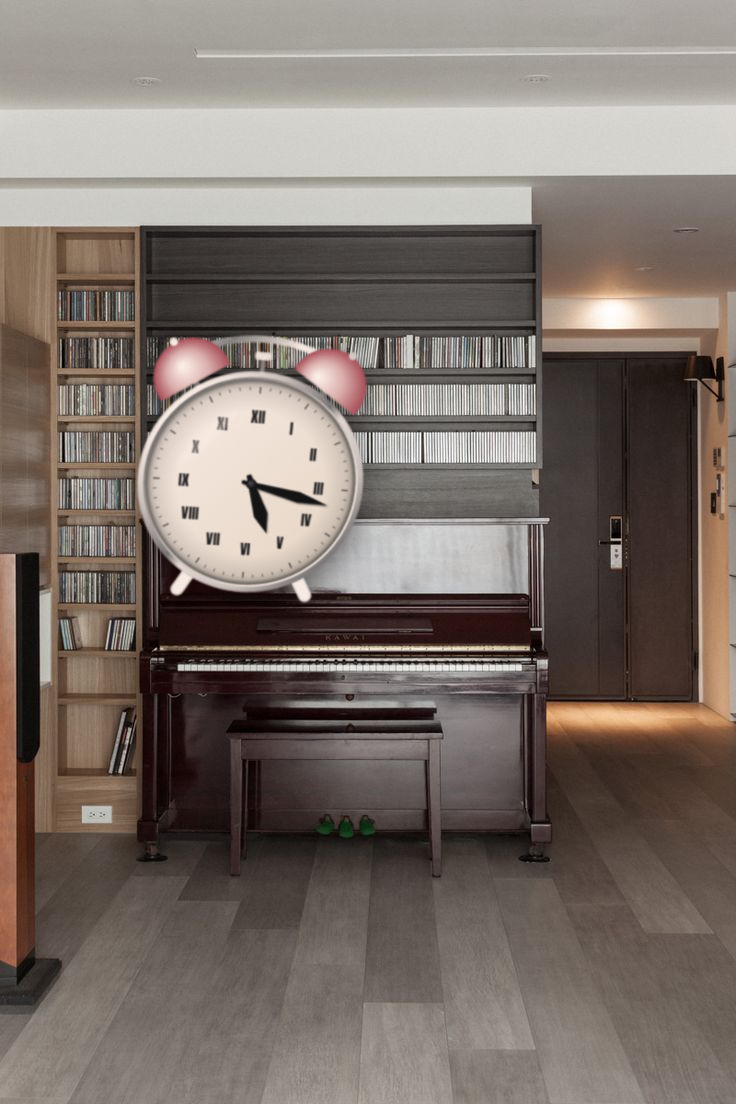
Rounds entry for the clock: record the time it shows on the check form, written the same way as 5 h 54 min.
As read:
5 h 17 min
